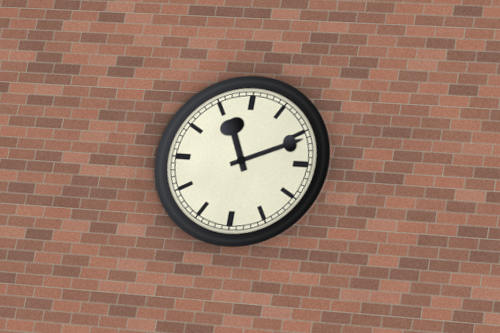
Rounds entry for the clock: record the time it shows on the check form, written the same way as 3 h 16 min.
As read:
11 h 11 min
